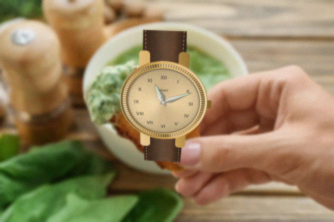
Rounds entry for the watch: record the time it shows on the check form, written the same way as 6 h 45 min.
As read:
11 h 11 min
